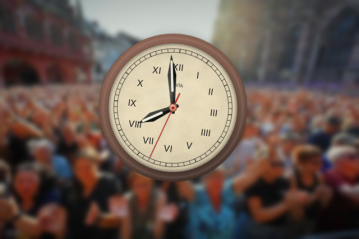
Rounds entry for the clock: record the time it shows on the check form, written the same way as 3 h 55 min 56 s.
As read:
7 h 58 min 33 s
